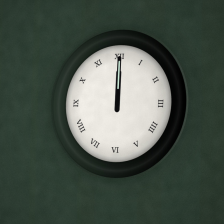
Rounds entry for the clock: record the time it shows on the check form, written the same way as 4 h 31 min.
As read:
12 h 00 min
